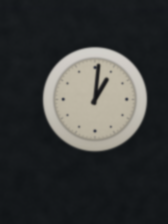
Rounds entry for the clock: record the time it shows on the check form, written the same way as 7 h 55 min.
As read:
1 h 01 min
